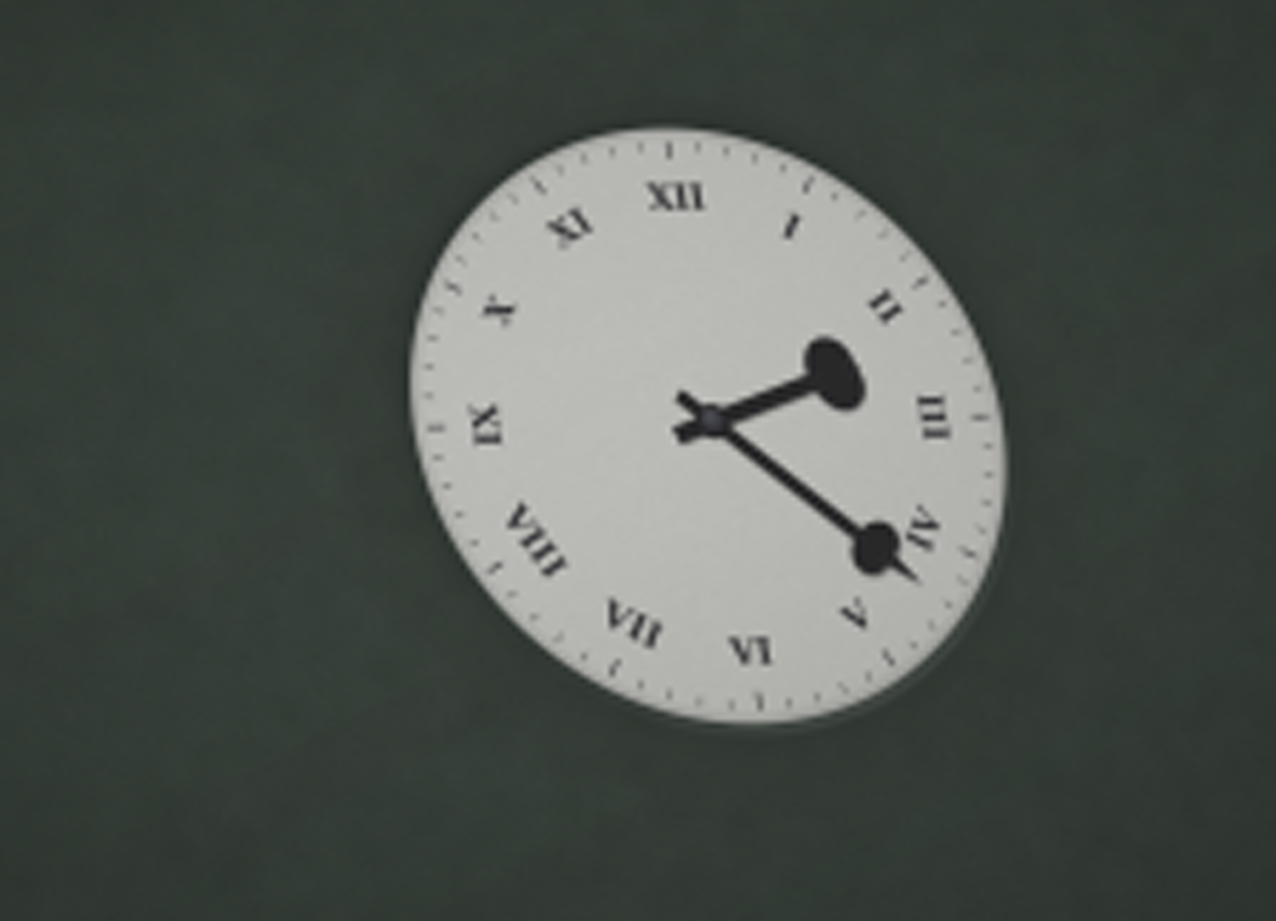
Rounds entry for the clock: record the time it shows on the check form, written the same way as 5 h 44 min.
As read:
2 h 22 min
